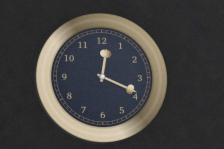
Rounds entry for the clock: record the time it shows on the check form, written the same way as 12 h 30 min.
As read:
12 h 19 min
